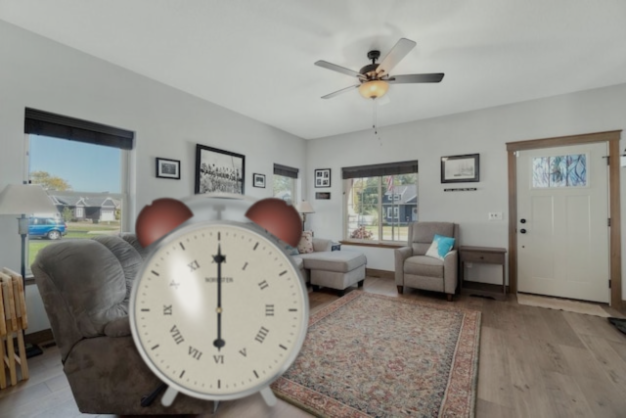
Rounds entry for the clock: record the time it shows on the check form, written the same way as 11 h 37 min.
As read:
6 h 00 min
